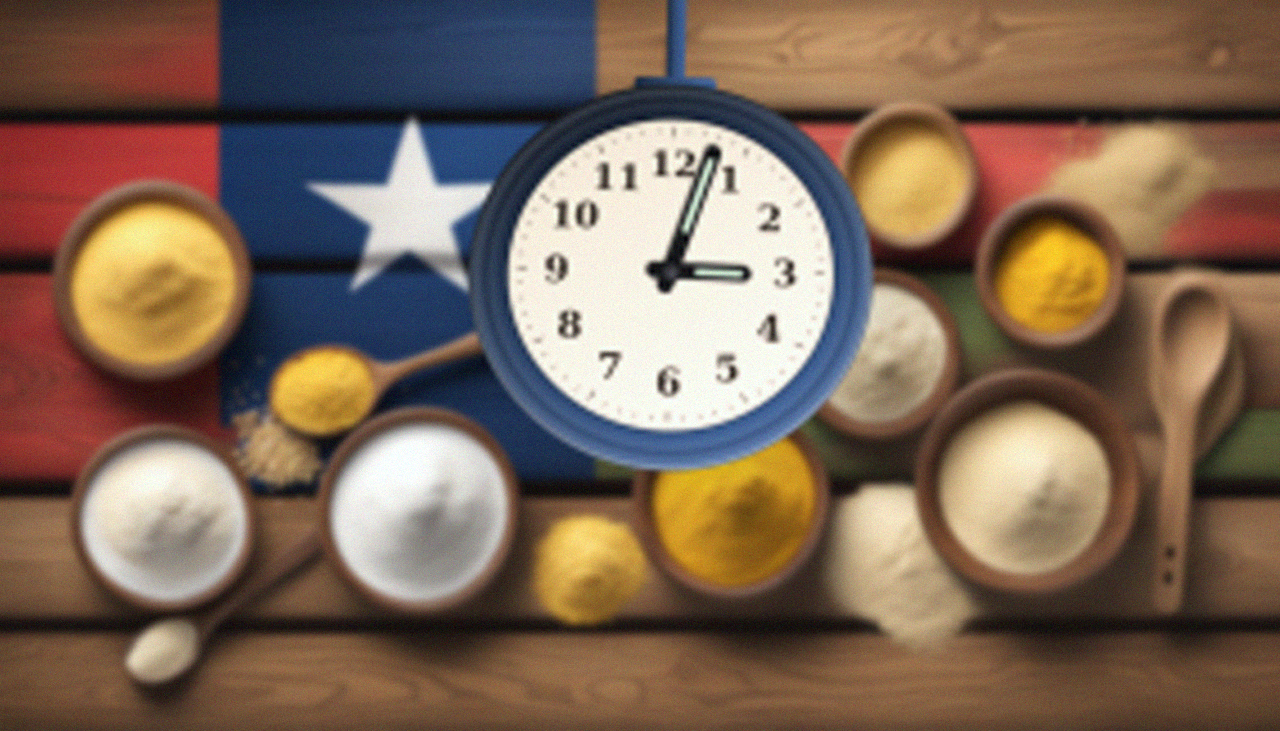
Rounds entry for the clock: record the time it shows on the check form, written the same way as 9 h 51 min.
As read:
3 h 03 min
